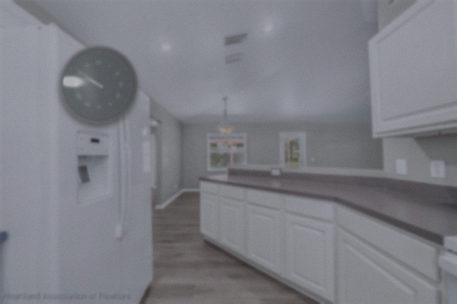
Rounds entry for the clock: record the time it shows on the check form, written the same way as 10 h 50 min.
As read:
9 h 51 min
